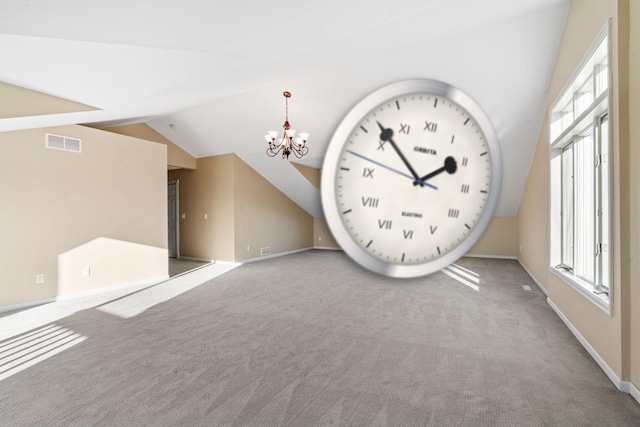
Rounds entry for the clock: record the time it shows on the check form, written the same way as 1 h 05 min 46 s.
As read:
1 h 51 min 47 s
